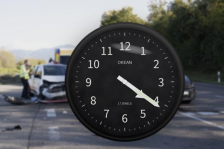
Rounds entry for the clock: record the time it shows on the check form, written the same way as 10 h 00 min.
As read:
4 h 21 min
